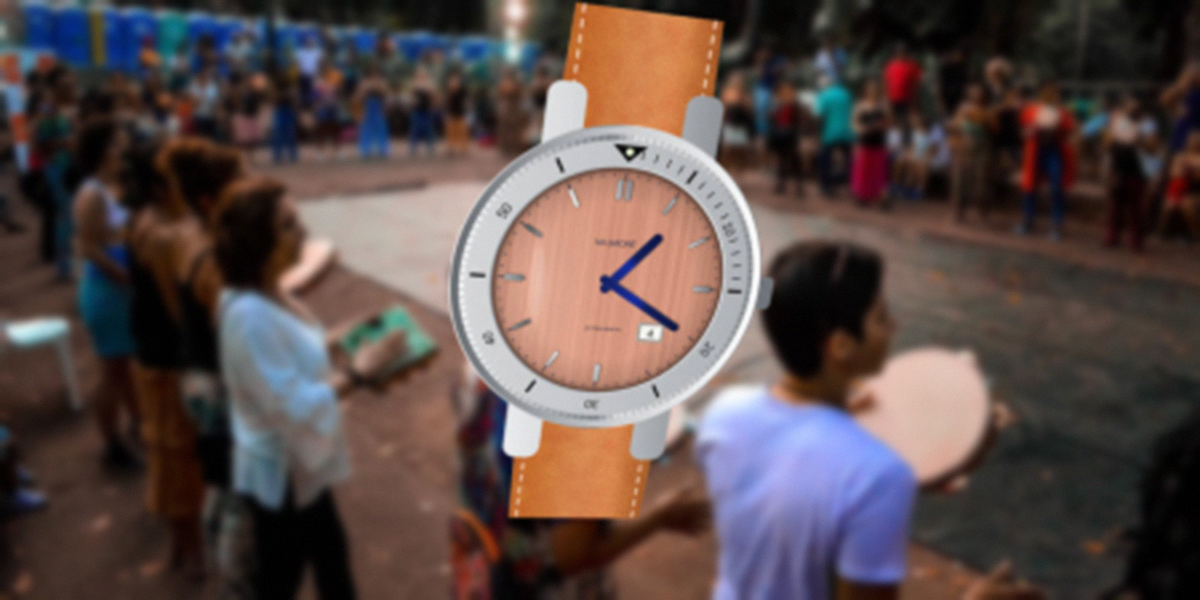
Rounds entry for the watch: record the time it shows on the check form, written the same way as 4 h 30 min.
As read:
1 h 20 min
